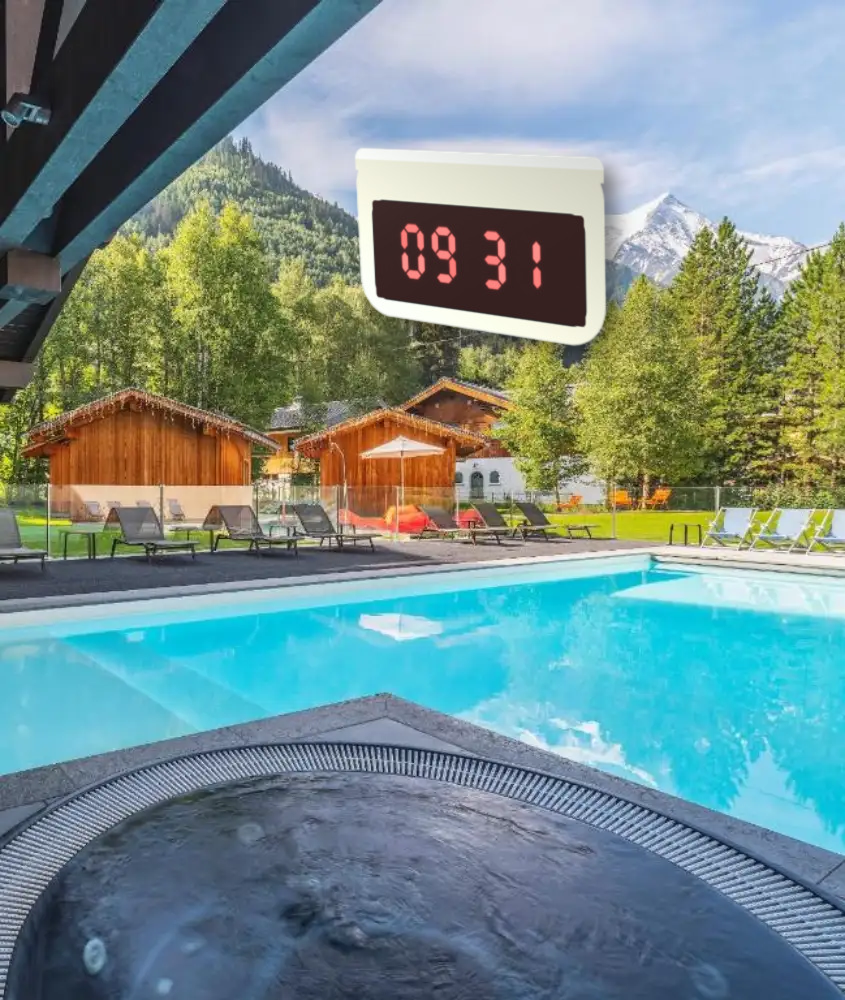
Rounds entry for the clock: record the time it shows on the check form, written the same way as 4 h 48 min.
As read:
9 h 31 min
